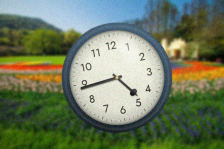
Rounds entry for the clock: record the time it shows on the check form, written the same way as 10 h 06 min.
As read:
4 h 44 min
